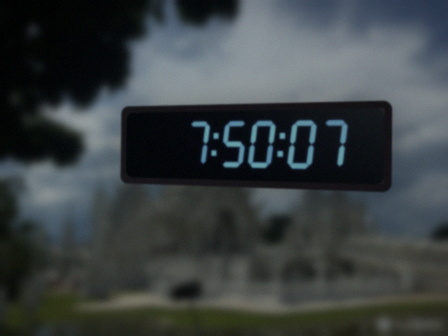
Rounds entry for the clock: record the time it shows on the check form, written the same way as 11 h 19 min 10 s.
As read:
7 h 50 min 07 s
